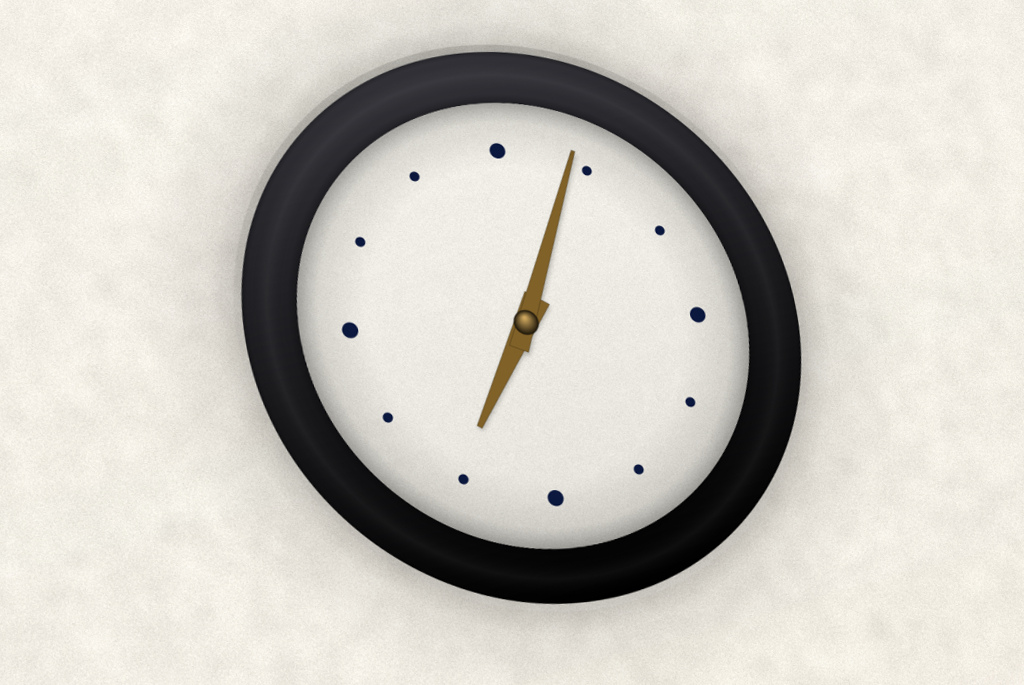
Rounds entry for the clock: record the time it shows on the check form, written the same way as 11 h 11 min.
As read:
7 h 04 min
